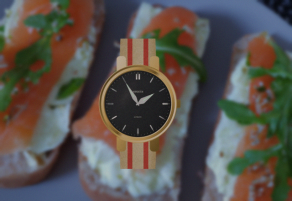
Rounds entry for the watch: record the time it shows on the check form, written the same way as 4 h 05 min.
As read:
1 h 55 min
